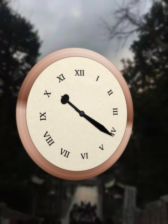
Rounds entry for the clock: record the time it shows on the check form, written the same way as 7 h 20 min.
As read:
10 h 21 min
